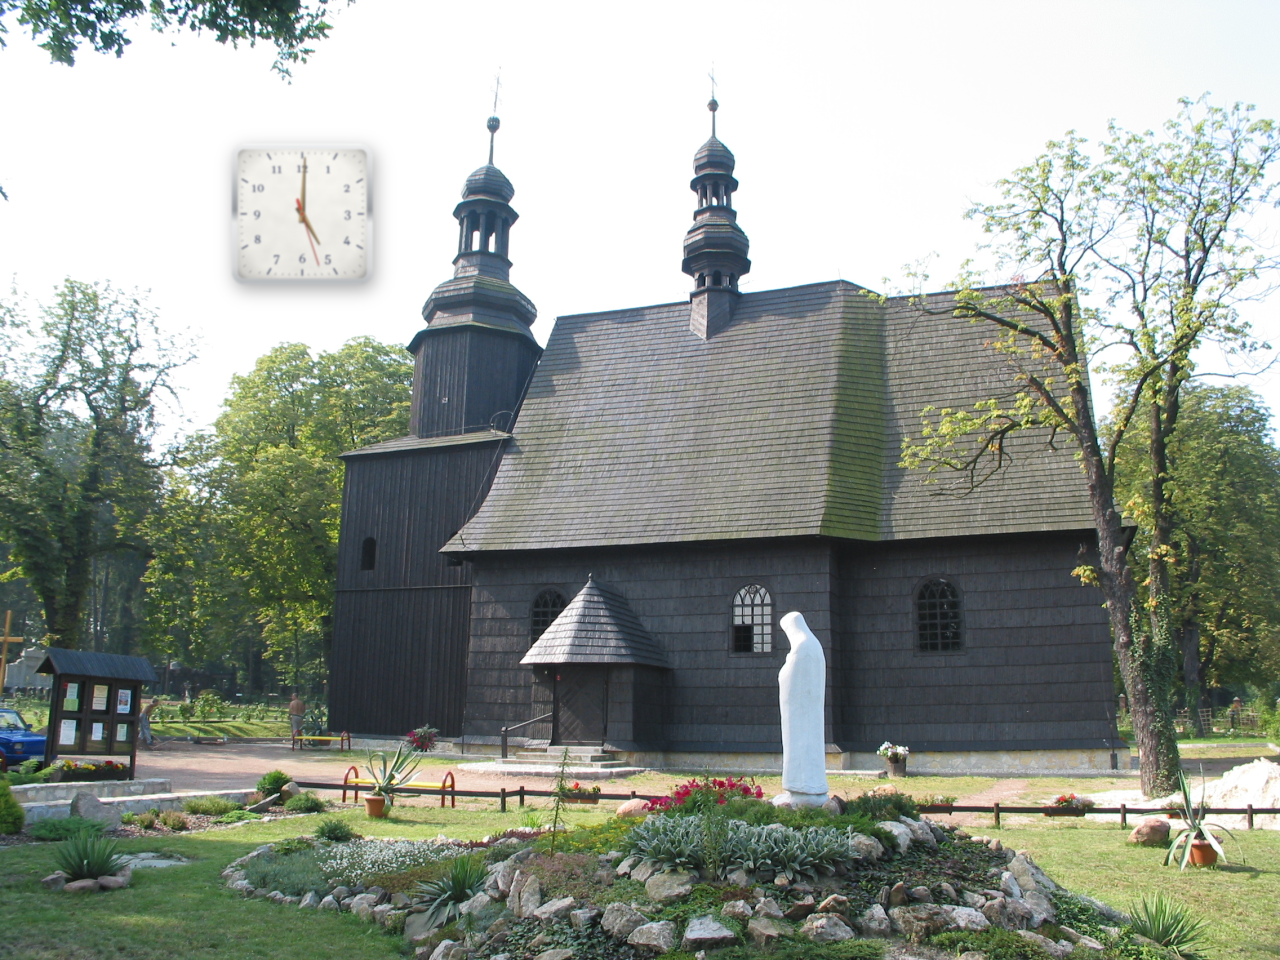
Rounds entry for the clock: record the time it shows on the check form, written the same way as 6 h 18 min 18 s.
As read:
5 h 00 min 27 s
